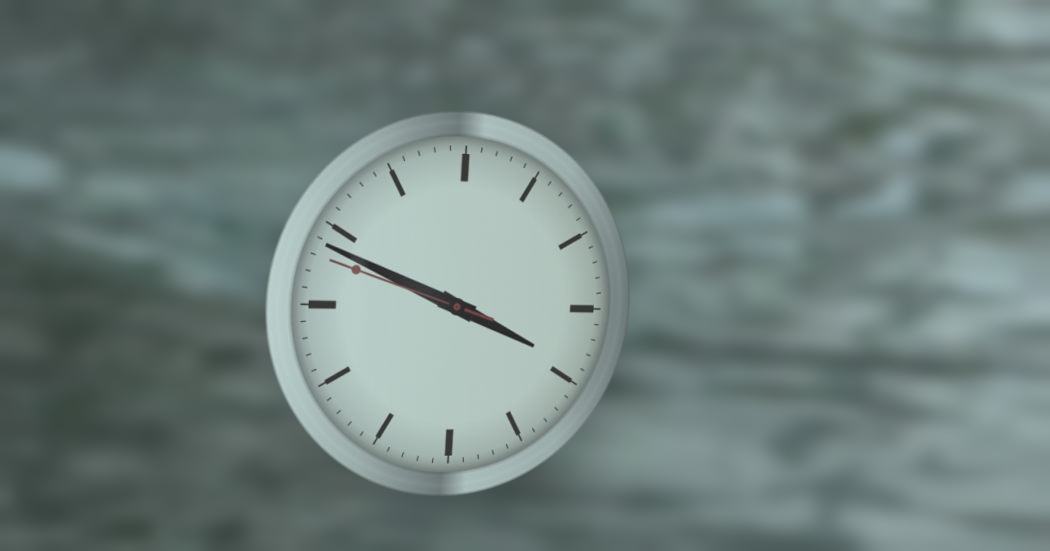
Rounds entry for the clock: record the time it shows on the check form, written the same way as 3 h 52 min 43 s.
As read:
3 h 48 min 48 s
